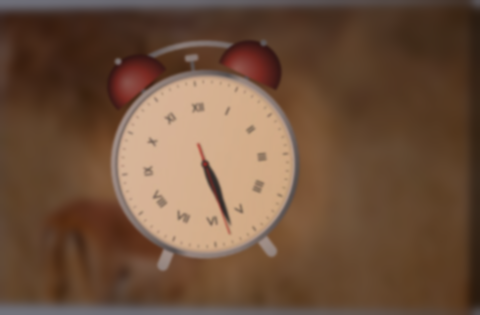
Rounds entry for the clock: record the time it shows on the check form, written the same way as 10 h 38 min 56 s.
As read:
5 h 27 min 28 s
